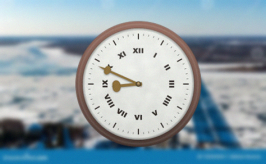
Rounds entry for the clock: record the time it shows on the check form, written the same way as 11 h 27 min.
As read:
8 h 49 min
